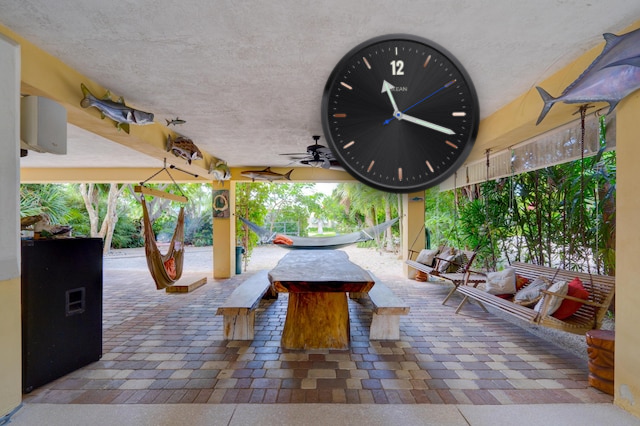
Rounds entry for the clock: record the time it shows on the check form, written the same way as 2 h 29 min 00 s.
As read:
11 h 18 min 10 s
